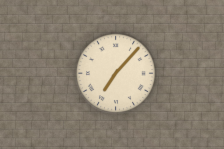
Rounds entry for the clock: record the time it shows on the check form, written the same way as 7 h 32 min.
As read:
7 h 07 min
